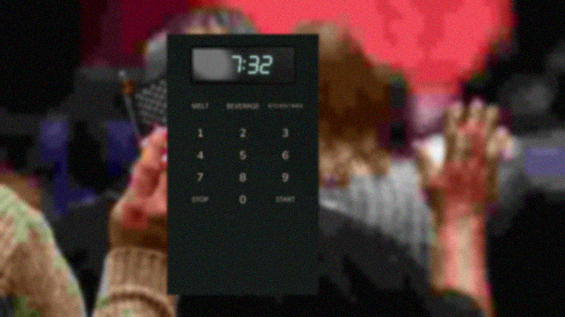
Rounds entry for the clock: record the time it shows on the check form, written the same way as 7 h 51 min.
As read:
7 h 32 min
